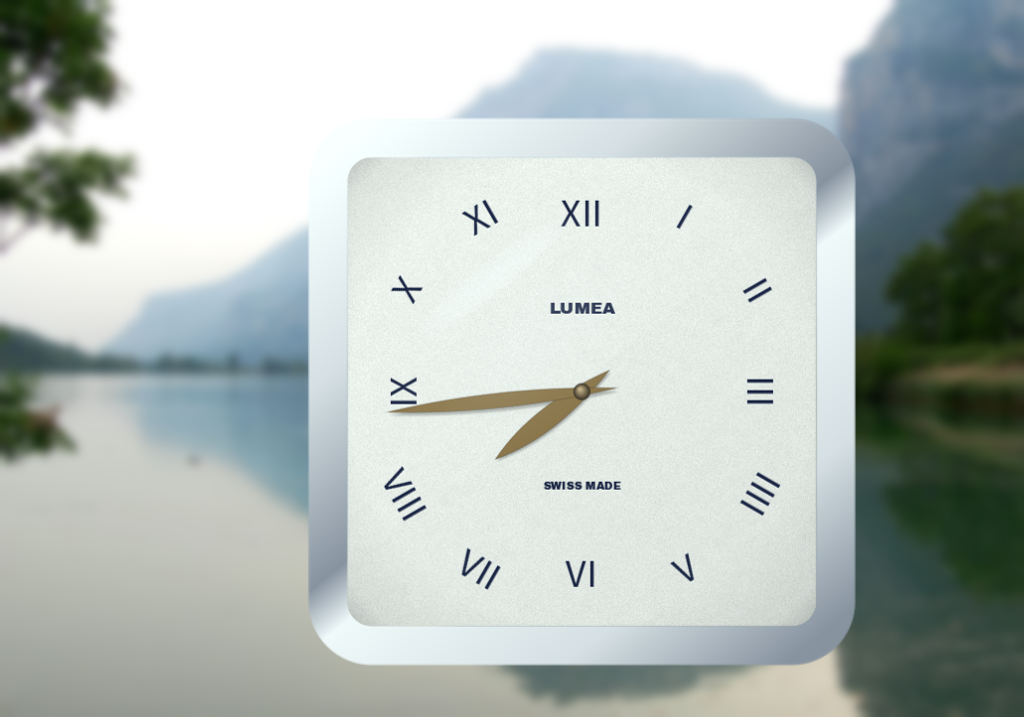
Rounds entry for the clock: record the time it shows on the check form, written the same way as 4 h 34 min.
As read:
7 h 44 min
